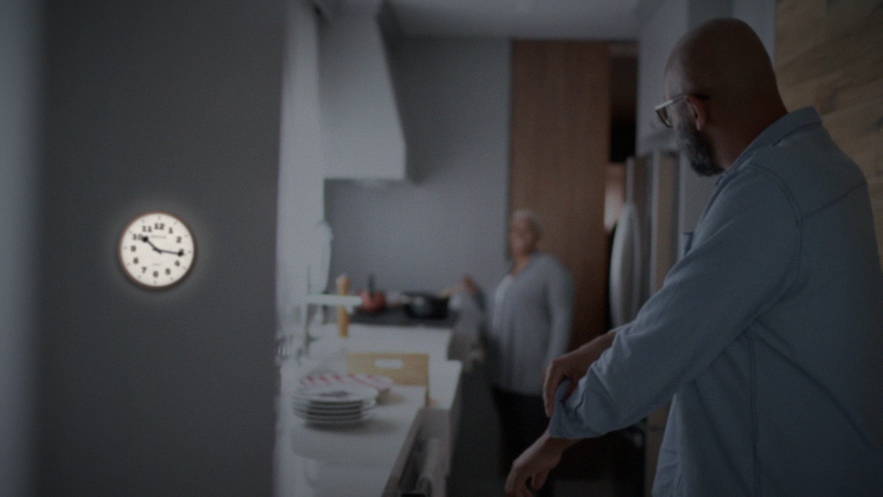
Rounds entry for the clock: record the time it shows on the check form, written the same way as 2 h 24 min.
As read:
10 h 16 min
